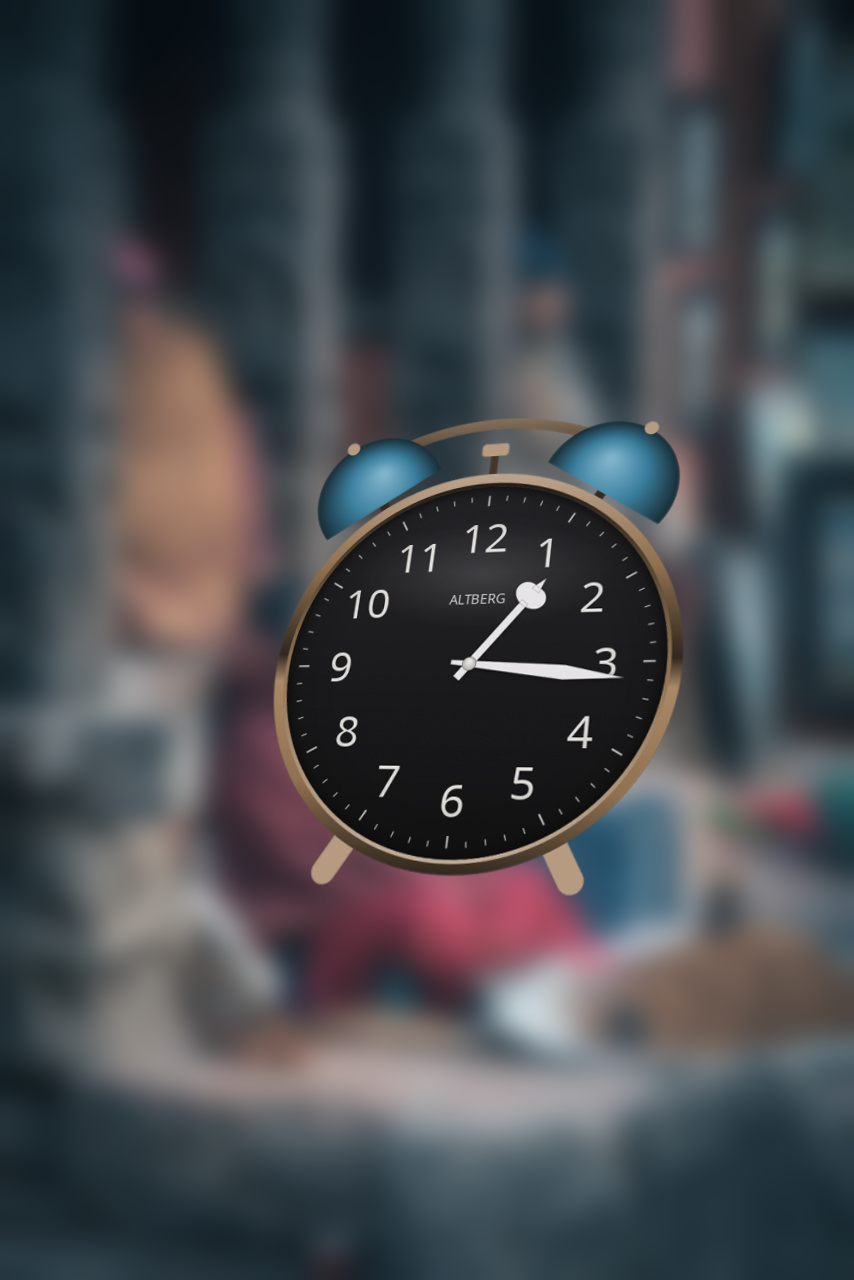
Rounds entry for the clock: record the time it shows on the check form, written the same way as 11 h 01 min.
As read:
1 h 16 min
